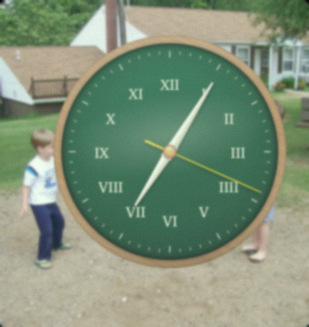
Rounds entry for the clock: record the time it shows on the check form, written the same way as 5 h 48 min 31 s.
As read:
7 h 05 min 19 s
